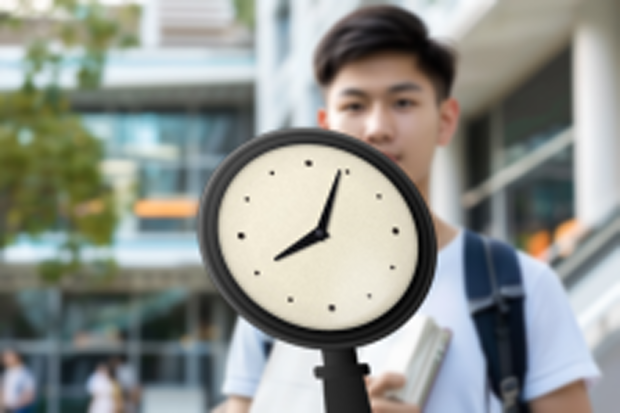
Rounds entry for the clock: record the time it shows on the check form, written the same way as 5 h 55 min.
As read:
8 h 04 min
